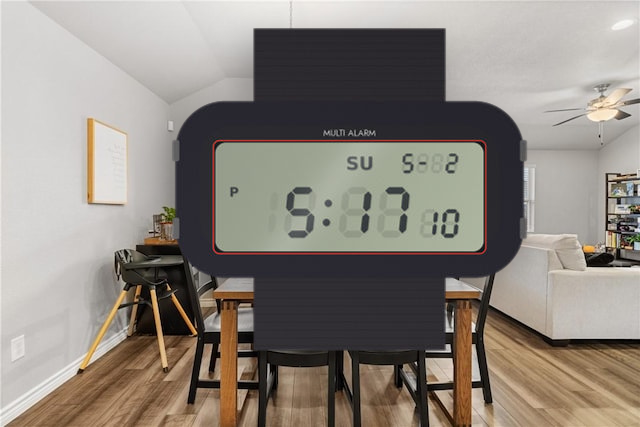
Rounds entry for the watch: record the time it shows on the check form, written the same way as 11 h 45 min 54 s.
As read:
5 h 17 min 10 s
